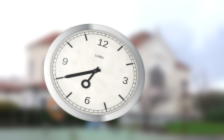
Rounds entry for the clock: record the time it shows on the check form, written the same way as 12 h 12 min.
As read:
6 h 40 min
